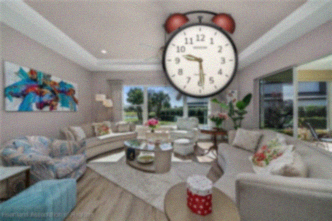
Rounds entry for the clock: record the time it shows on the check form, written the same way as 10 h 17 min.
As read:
9 h 29 min
